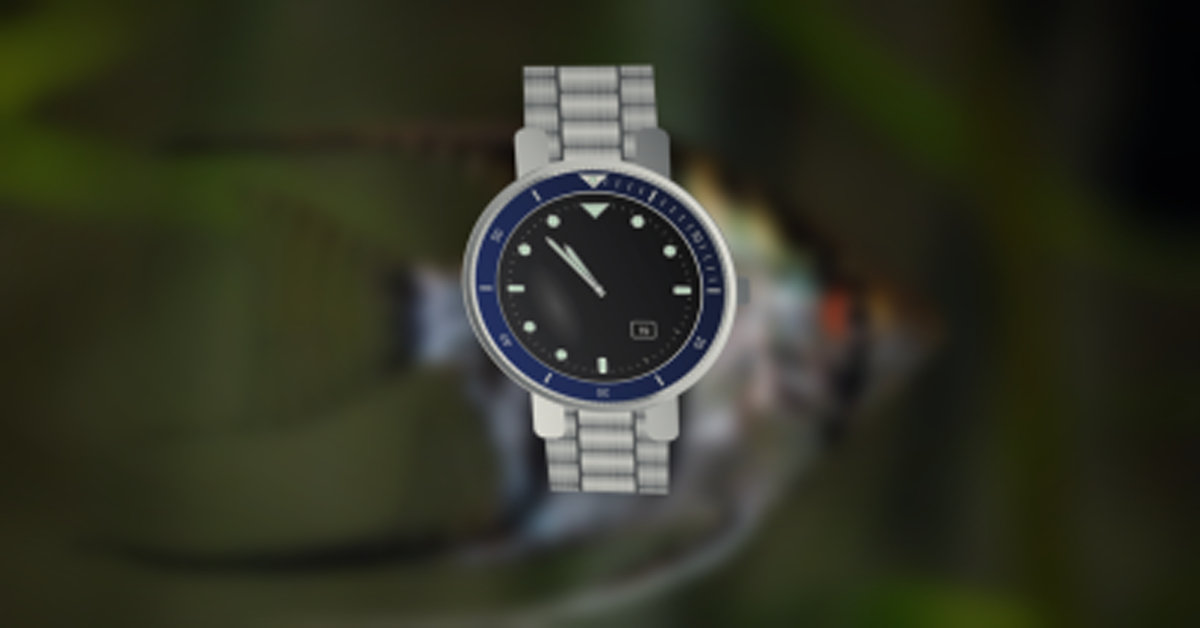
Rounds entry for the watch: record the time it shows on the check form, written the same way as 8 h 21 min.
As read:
10 h 53 min
